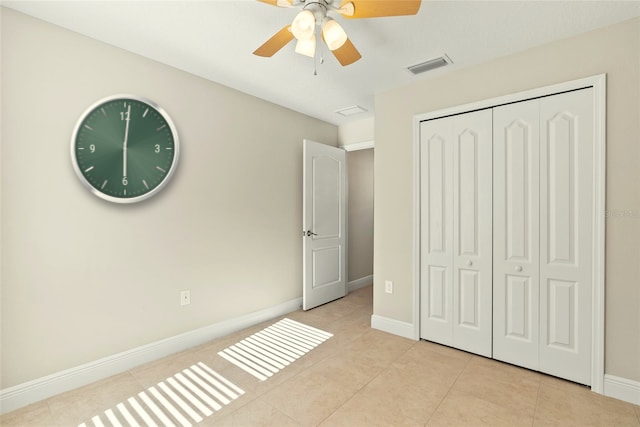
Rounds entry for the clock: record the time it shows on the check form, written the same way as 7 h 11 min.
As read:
6 h 01 min
